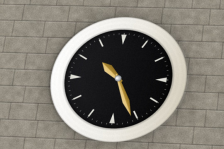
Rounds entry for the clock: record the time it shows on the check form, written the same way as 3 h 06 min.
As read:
10 h 26 min
